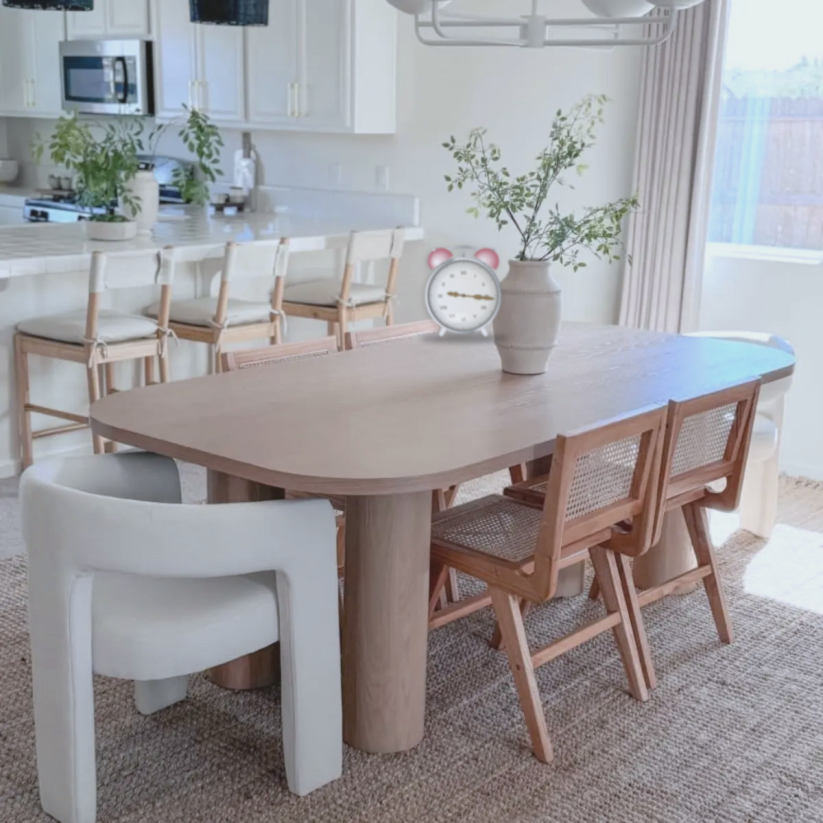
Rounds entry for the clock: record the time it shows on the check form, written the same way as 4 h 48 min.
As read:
9 h 16 min
